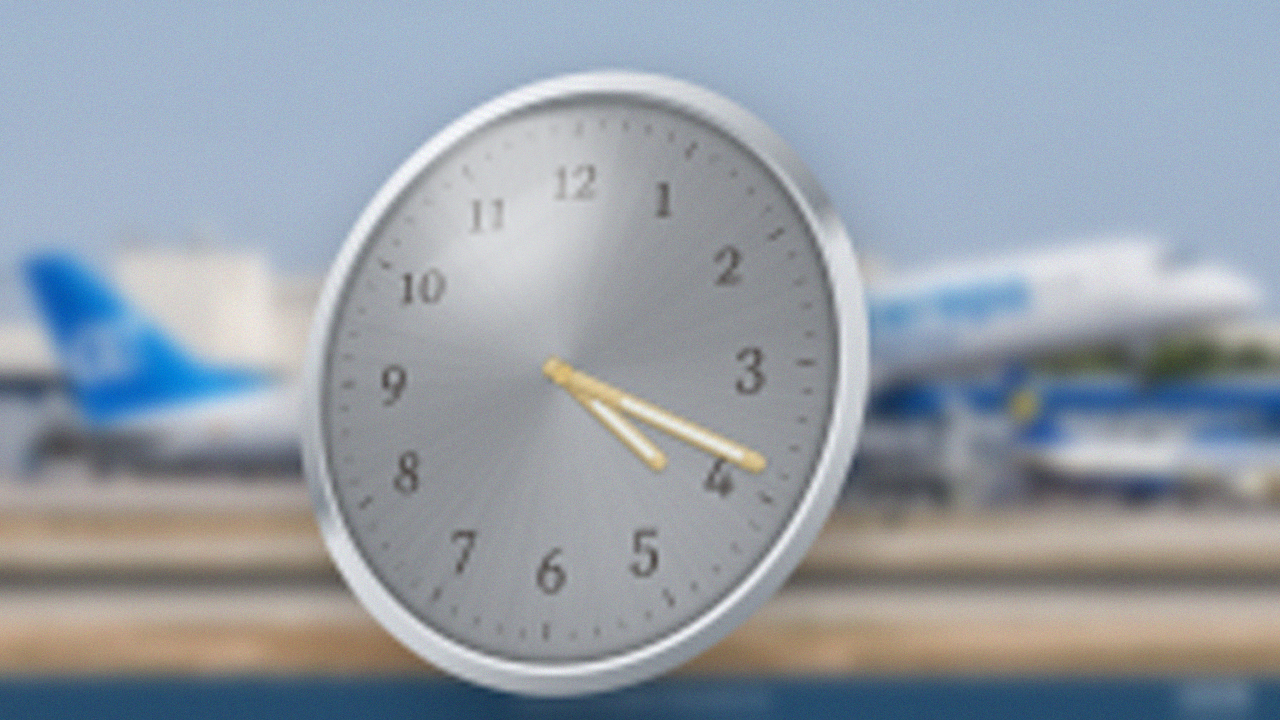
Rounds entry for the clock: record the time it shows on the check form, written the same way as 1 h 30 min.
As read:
4 h 19 min
